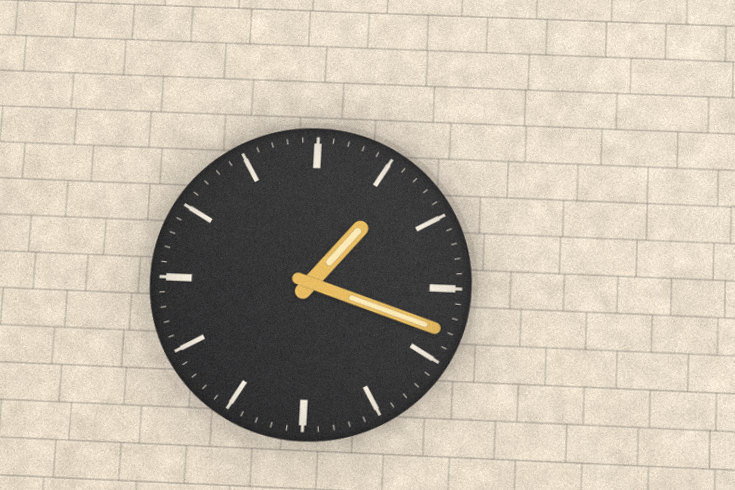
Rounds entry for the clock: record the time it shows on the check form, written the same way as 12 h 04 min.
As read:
1 h 18 min
